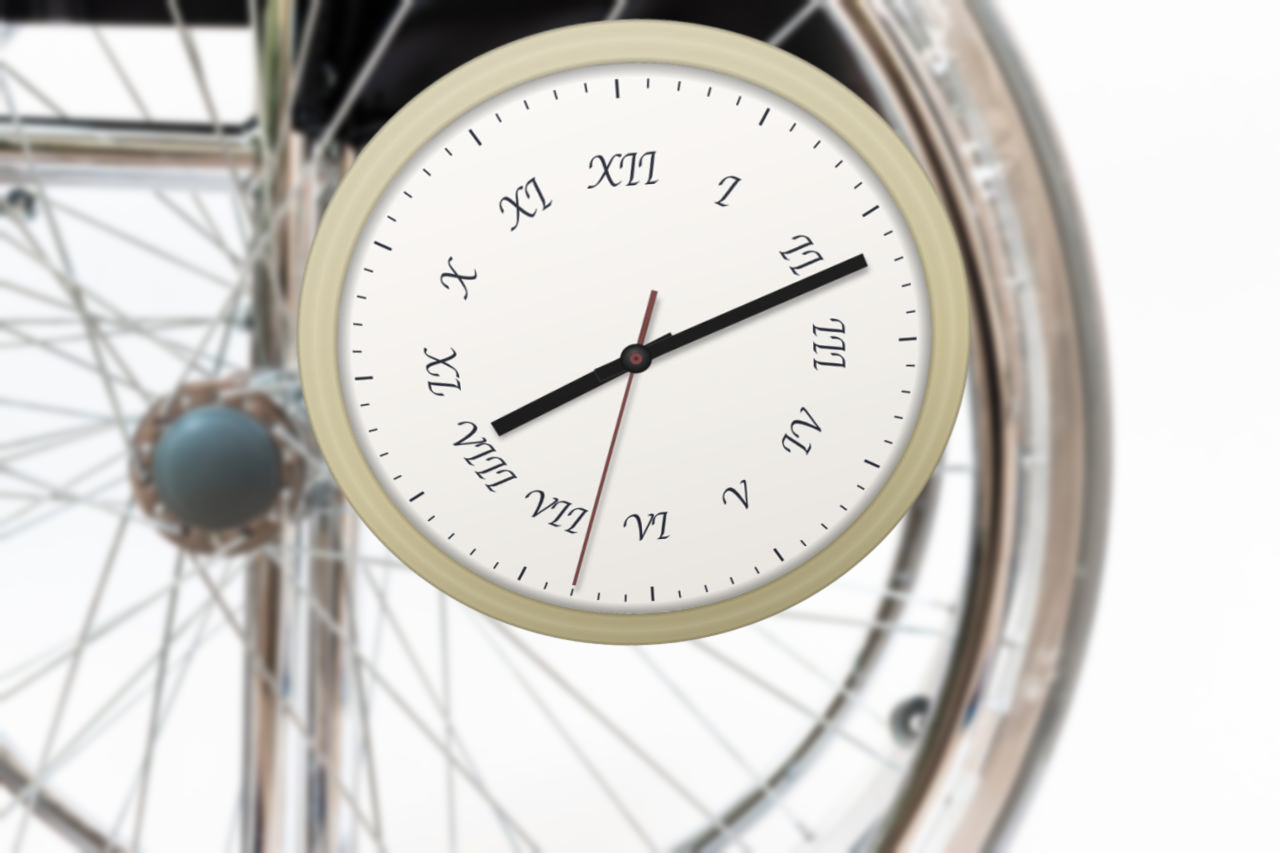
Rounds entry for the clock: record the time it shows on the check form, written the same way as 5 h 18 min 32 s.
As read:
8 h 11 min 33 s
